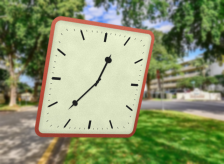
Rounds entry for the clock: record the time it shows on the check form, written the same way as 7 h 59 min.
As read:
12 h 37 min
